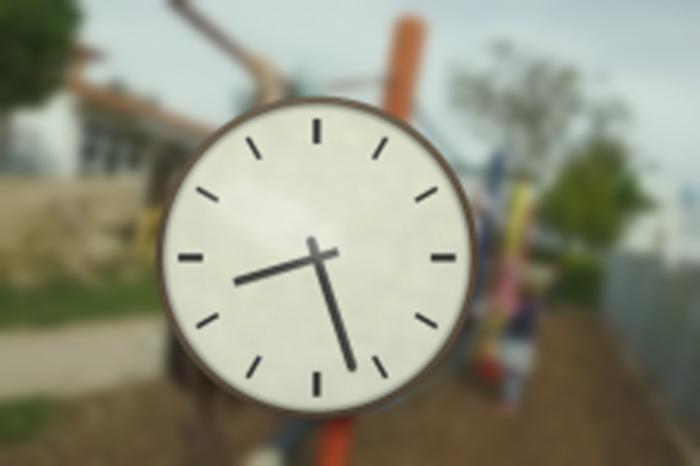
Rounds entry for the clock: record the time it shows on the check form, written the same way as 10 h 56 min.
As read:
8 h 27 min
